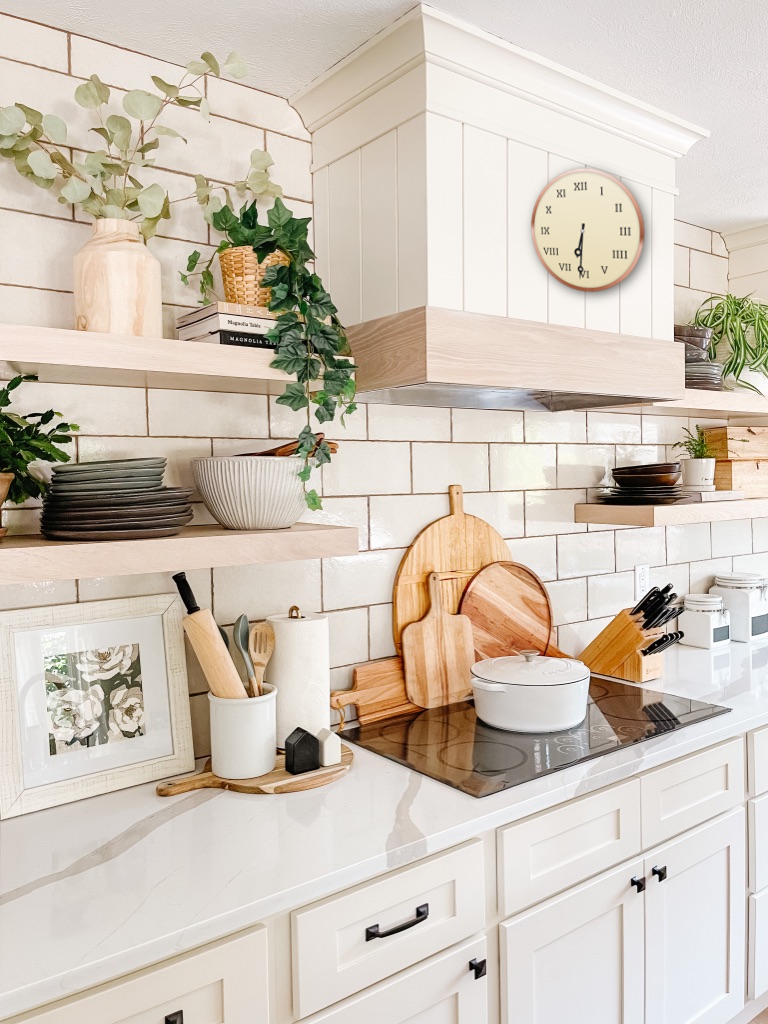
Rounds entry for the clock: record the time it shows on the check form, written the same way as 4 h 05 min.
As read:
6 h 31 min
